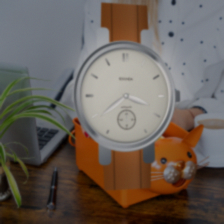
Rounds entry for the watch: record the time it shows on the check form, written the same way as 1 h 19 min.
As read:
3 h 39 min
